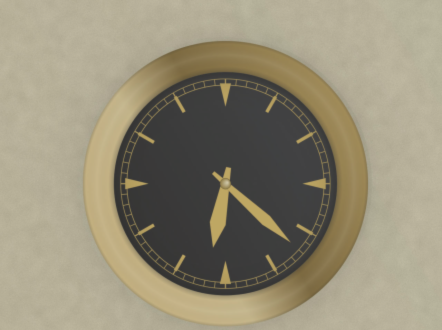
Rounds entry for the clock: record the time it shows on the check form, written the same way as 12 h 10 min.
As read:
6 h 22 min
